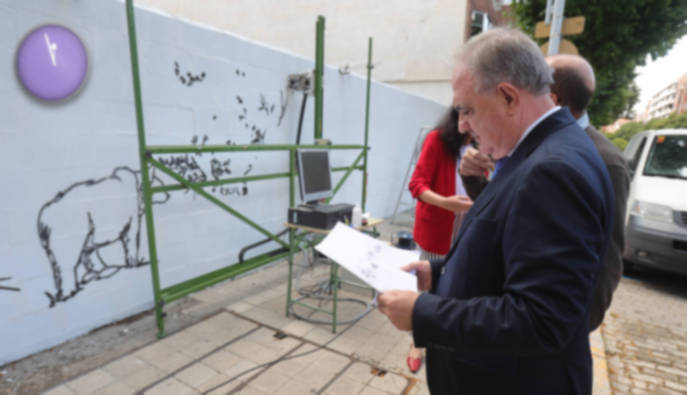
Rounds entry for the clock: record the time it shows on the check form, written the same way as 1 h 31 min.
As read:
11 h 57 min
